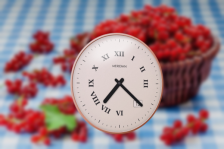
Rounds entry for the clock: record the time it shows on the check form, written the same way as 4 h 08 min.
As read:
7 h 22 min
